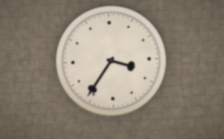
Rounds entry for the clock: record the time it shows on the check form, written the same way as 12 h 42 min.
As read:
3 h 36 min
